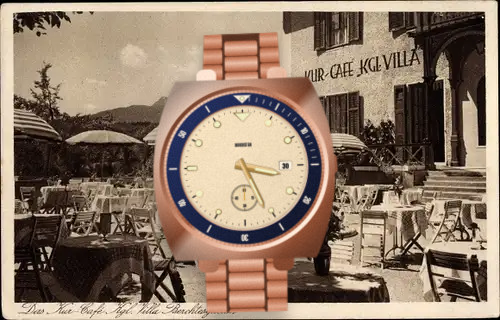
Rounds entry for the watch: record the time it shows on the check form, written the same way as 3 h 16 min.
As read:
3 h 26 min
